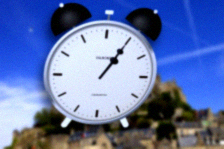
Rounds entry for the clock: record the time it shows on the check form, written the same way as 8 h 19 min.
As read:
1 h 05 min
